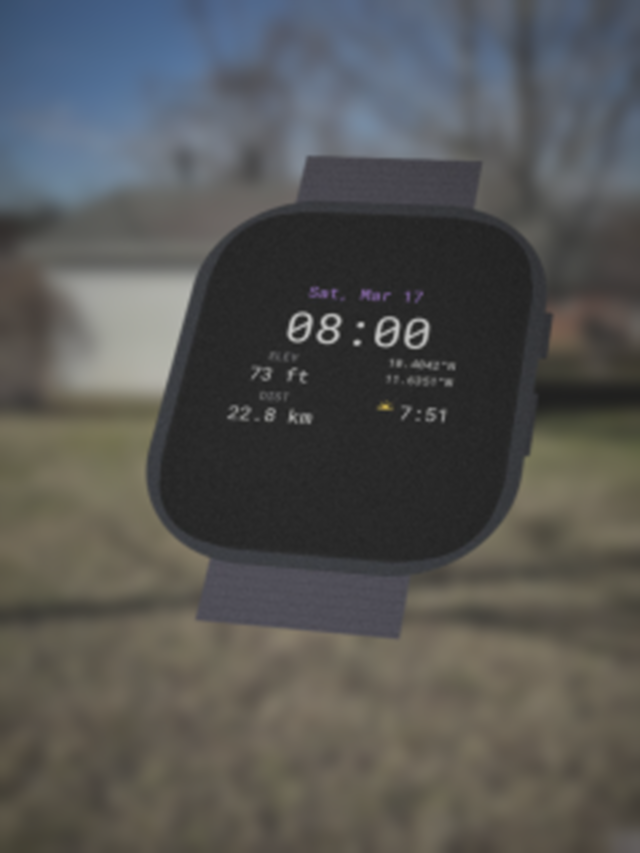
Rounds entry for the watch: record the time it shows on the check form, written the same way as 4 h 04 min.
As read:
8 h 00 min
